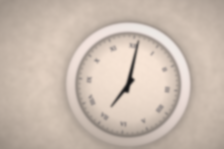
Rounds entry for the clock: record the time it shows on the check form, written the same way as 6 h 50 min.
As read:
7 h 01 min
